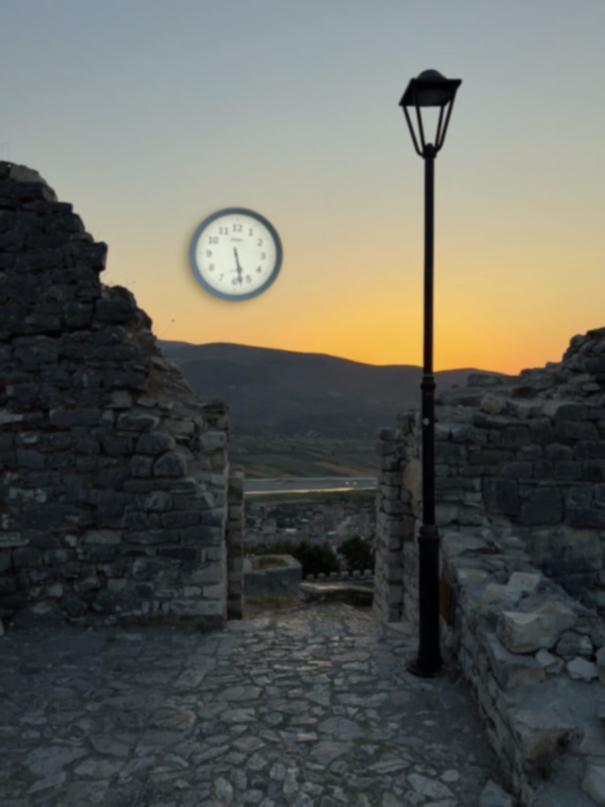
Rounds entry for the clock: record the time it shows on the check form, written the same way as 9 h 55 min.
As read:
5 h 28 min
